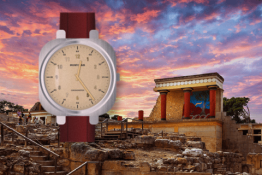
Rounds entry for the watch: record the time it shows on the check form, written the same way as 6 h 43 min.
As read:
12 h 24 min
